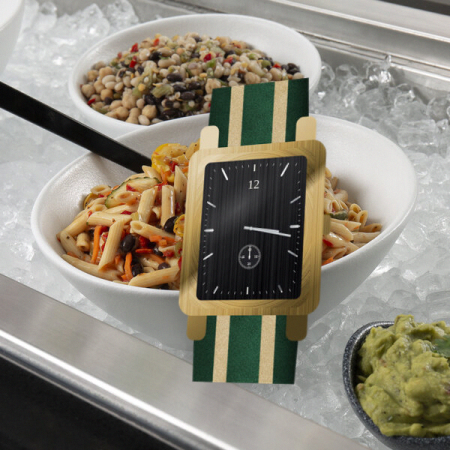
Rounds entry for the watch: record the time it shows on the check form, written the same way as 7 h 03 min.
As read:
3 h 17 min
